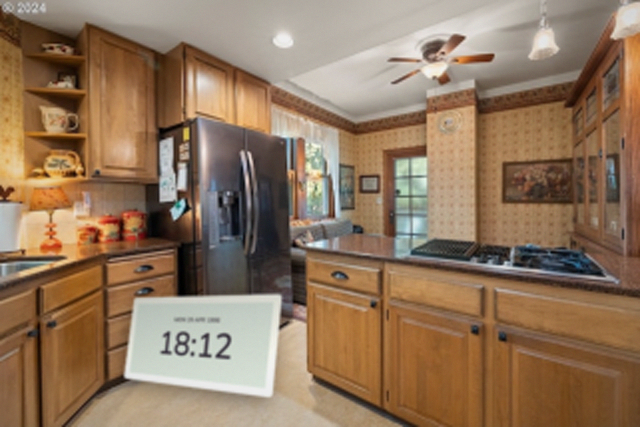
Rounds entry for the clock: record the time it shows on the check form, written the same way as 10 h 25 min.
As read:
18 h 12 min
